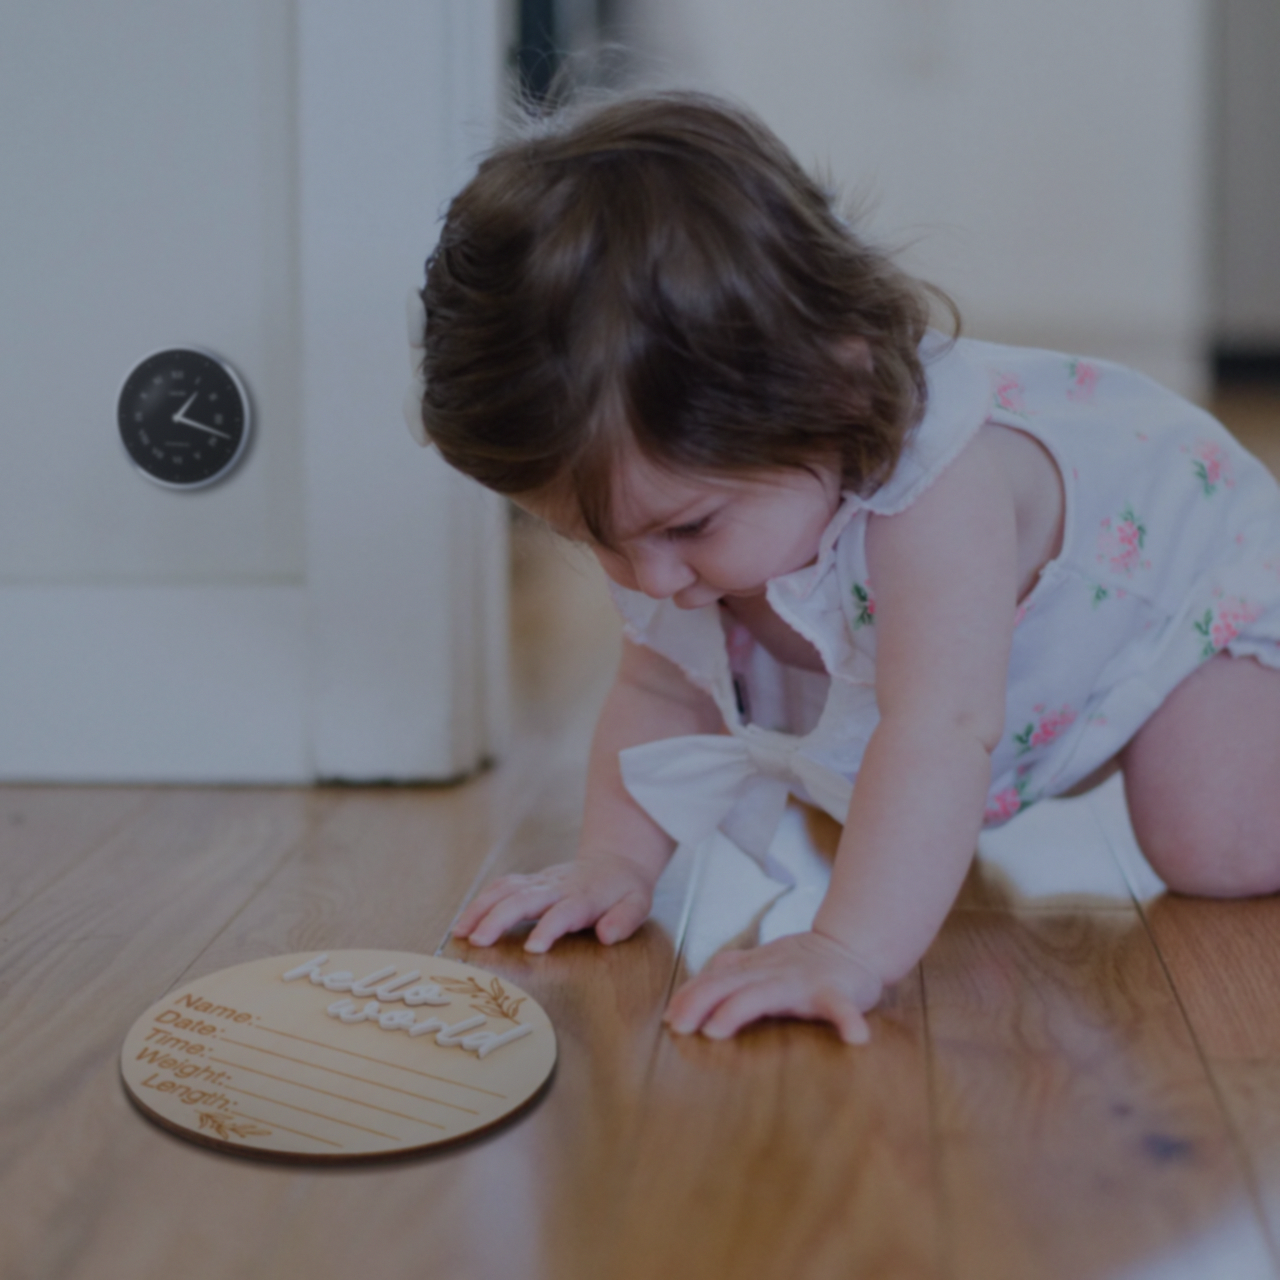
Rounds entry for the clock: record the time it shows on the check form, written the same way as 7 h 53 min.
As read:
1 h 18 min
